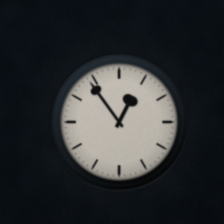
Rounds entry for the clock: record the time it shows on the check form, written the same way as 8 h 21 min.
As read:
12 h 54 min
